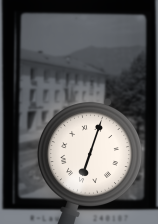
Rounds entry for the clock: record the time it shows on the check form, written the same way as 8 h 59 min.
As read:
6 h 00 min
